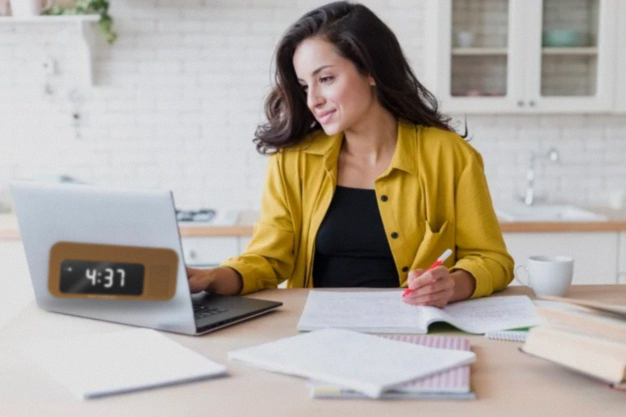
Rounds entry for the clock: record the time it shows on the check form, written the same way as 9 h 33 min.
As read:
4 h 37 min
